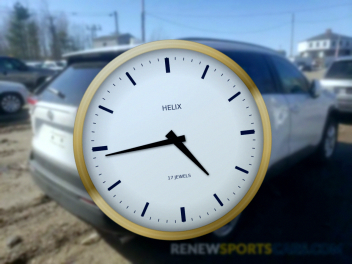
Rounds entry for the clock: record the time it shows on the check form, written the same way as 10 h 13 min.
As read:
4 h 44 min
